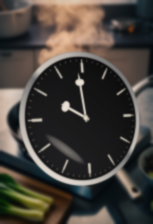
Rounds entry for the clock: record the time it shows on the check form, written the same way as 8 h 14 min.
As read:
9 h 59 min
